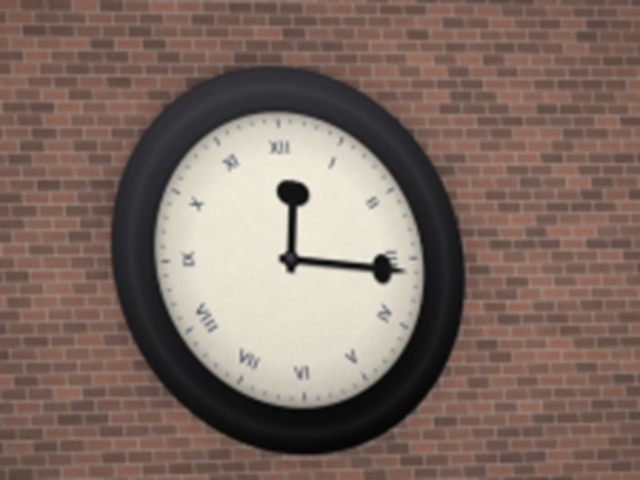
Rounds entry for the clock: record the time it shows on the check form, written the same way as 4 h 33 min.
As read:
12 h 16 min
